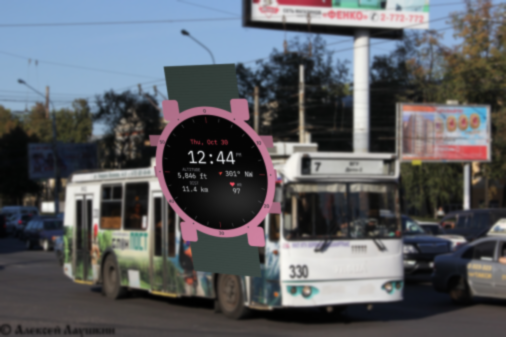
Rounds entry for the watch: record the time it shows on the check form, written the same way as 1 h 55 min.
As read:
12 h 44 min
